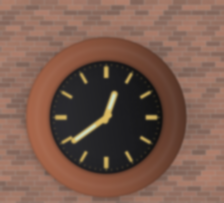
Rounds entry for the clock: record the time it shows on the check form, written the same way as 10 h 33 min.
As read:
12 h 39 min
